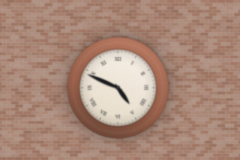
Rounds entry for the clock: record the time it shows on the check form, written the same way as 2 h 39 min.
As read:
4 h 49 min
